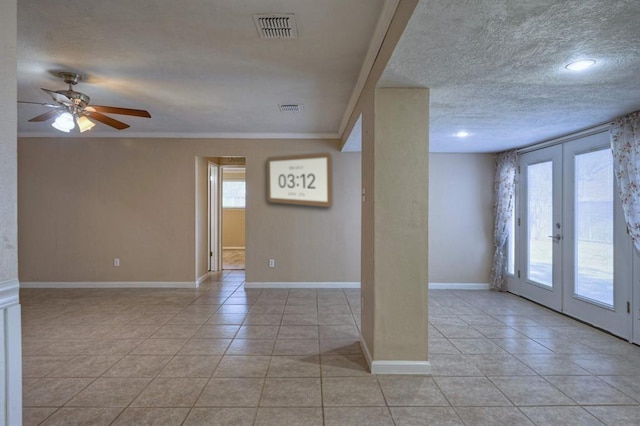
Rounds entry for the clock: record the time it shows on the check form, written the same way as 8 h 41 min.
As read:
3 h 12 min
